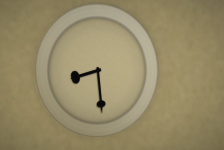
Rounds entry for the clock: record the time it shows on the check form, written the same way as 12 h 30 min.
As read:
8 h 29 min
